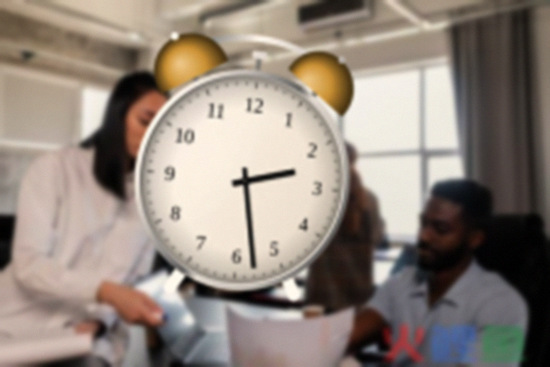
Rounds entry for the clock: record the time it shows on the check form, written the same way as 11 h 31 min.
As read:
2 h 28 min
